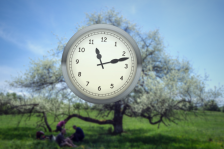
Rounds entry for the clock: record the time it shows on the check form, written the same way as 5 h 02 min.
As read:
11 h 12 min
